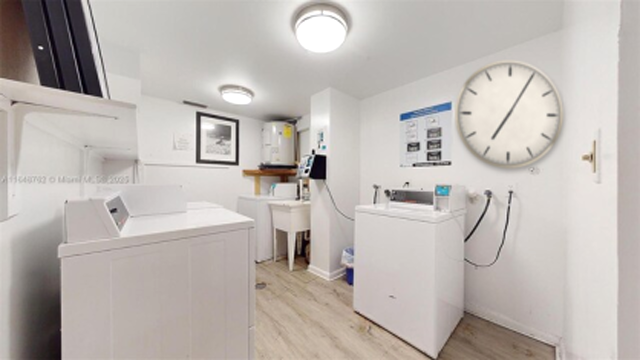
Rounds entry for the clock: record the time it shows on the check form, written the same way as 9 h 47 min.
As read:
7 h 05 min
